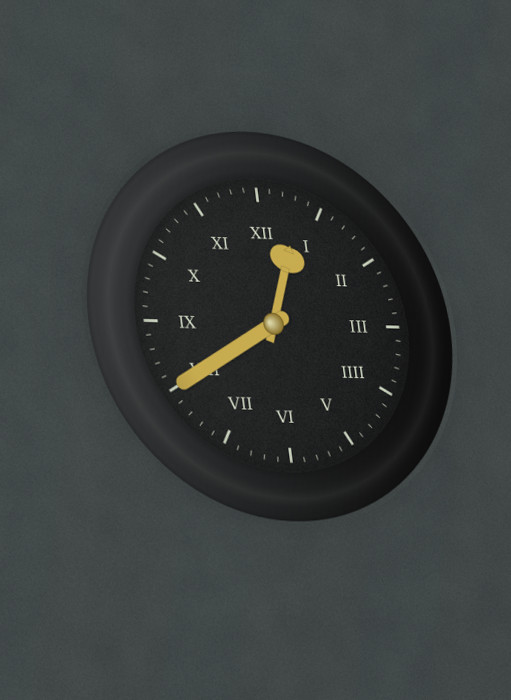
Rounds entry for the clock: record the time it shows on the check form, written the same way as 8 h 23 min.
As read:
12 h 40 min
